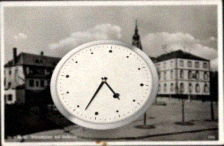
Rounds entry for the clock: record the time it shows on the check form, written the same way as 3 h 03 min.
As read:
4 h 33 min
